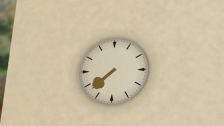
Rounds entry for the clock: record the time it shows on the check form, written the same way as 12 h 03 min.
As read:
7 h 38 min
